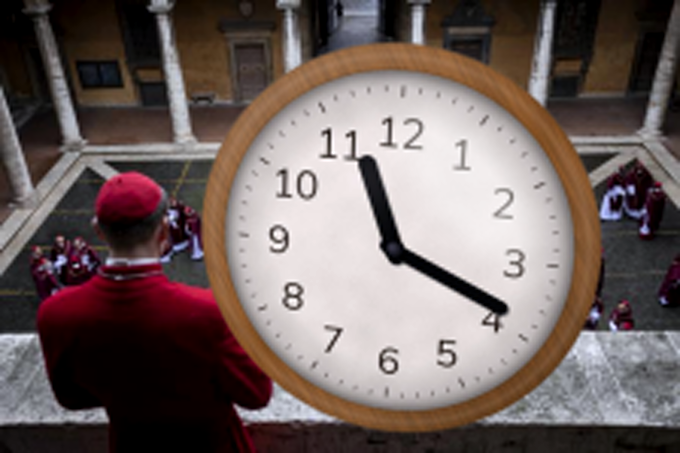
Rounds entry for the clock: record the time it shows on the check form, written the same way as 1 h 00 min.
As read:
11 h 19 min
